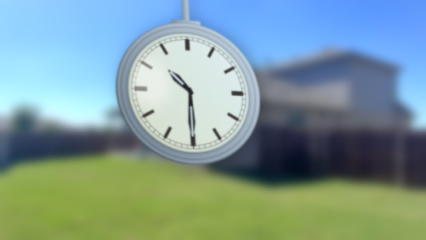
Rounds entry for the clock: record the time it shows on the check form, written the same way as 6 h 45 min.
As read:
10 h 30 min
